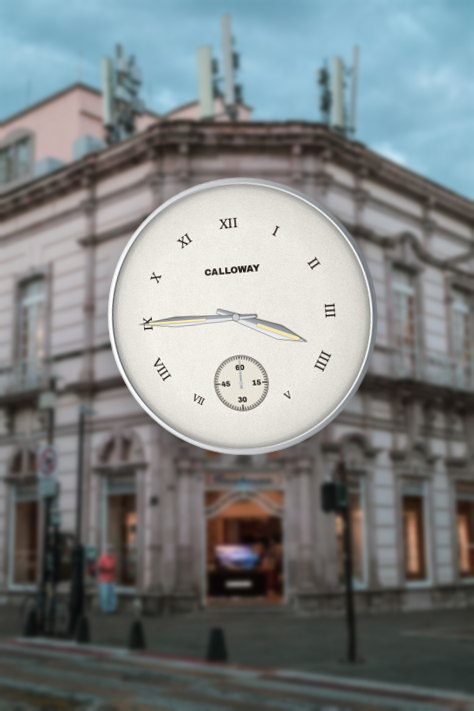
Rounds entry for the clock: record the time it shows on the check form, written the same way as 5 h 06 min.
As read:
3 h 45 min
